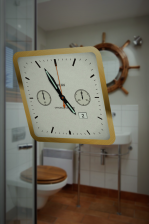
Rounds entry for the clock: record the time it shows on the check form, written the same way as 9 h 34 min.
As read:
4 h 56 min
